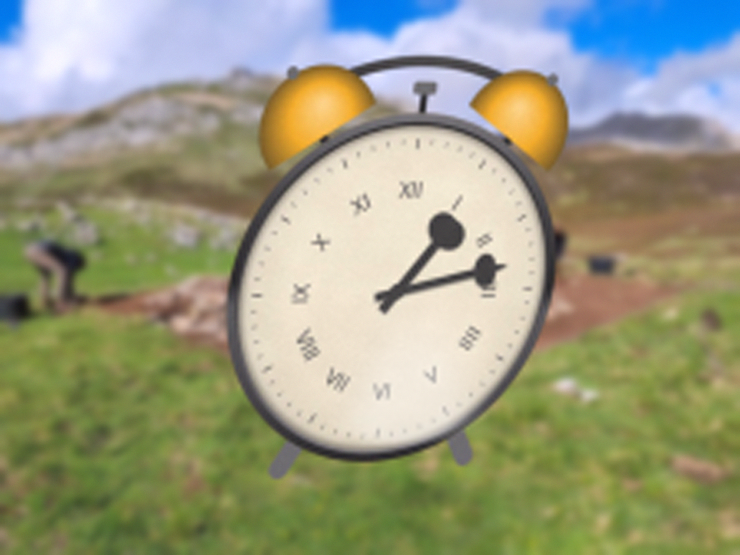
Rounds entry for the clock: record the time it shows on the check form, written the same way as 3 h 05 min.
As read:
1 h 13 min
